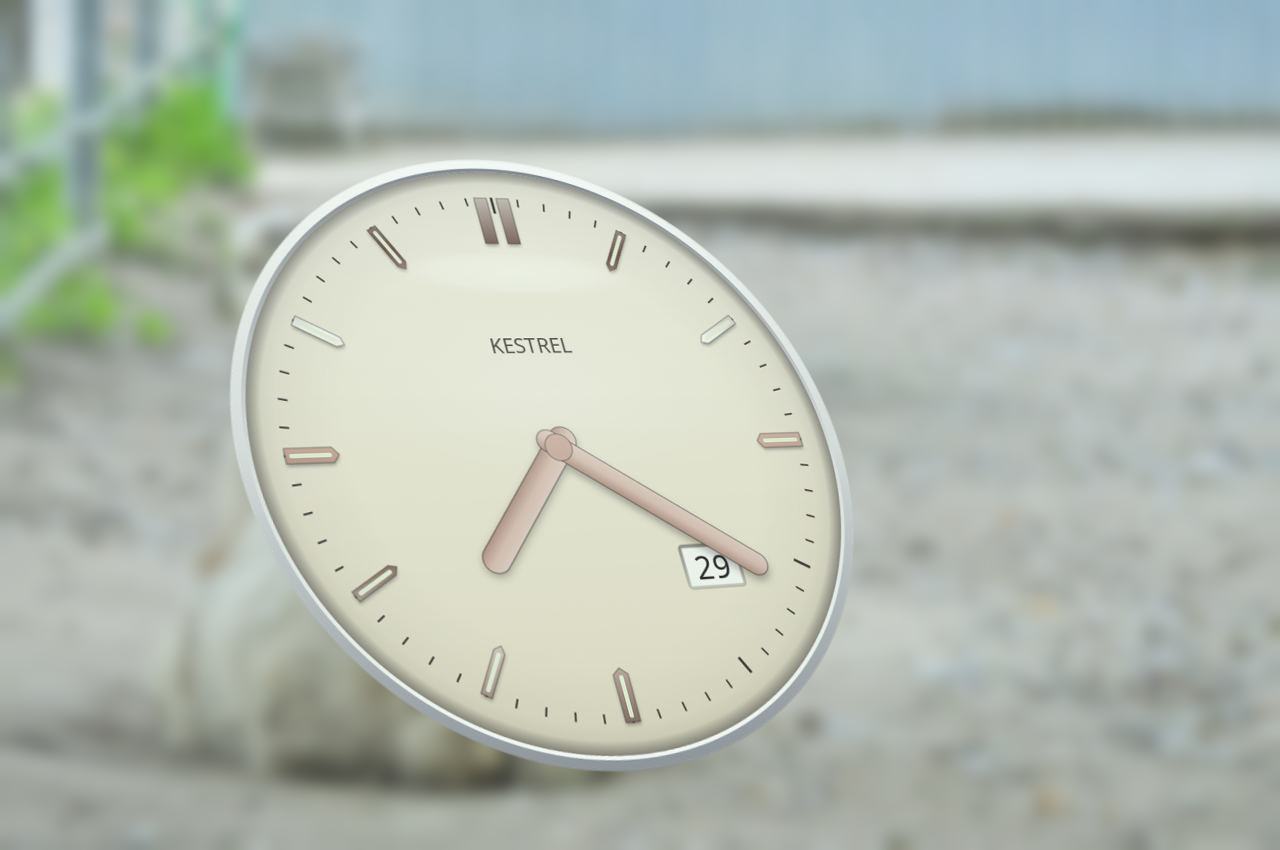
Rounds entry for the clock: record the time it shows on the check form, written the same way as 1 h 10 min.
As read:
7 h 21 min
